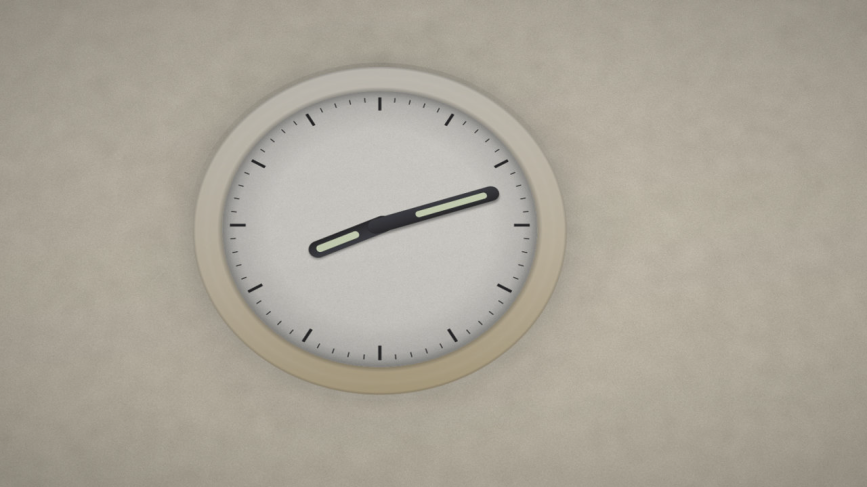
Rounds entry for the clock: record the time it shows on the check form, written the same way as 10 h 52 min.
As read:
8 h 12 min
